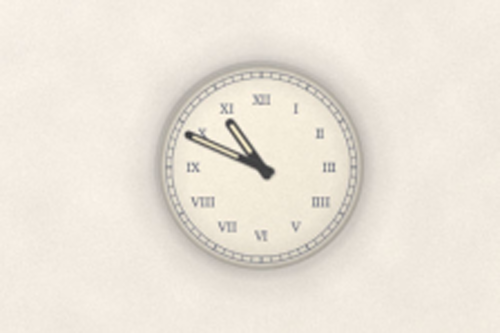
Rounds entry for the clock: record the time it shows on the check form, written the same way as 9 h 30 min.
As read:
10 h 49 min
